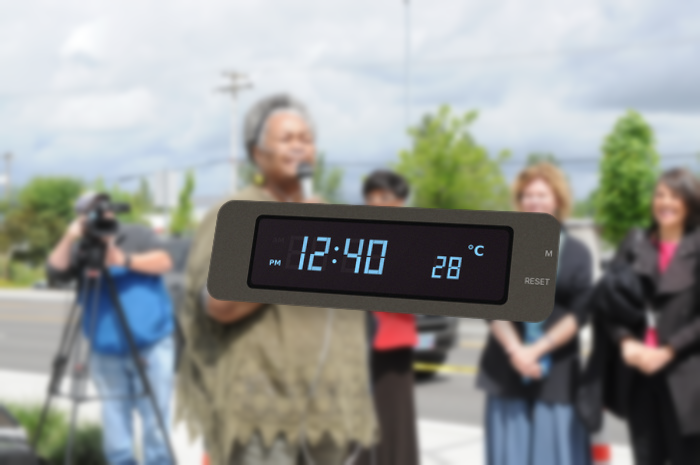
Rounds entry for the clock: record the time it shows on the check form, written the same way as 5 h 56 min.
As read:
12 h 40 min
